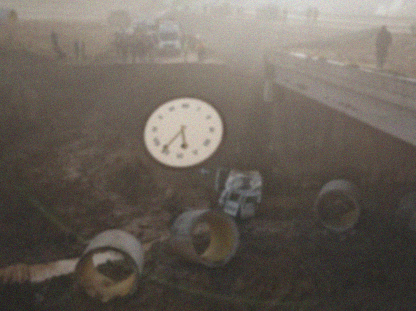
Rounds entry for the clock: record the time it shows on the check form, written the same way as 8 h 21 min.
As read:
5 h 36 min
